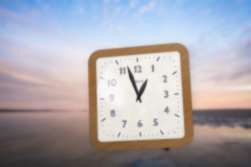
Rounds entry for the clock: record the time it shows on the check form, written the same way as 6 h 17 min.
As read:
12 h 57 min
